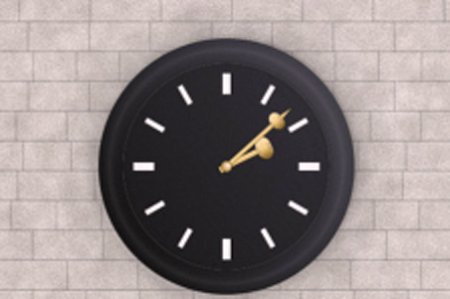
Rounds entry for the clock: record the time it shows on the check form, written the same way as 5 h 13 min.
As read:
2 h 08 min
